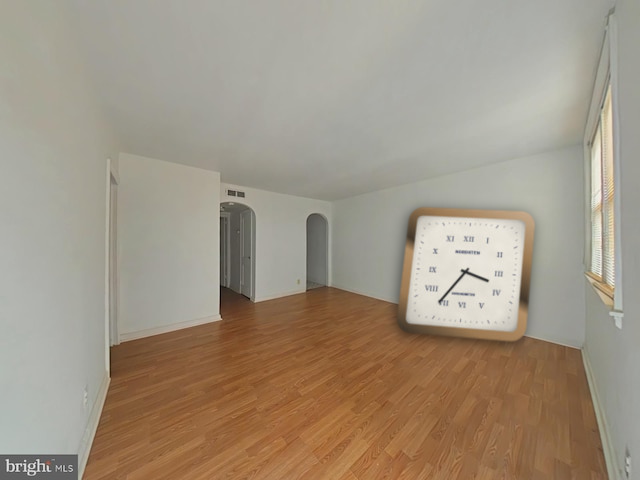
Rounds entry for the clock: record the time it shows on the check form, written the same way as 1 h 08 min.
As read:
3 h 36 min
